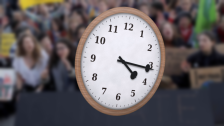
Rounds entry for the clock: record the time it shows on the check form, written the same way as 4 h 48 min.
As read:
4 h 16 min
